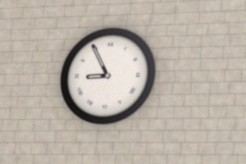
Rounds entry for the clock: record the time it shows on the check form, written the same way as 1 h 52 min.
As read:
8 h 55 min
